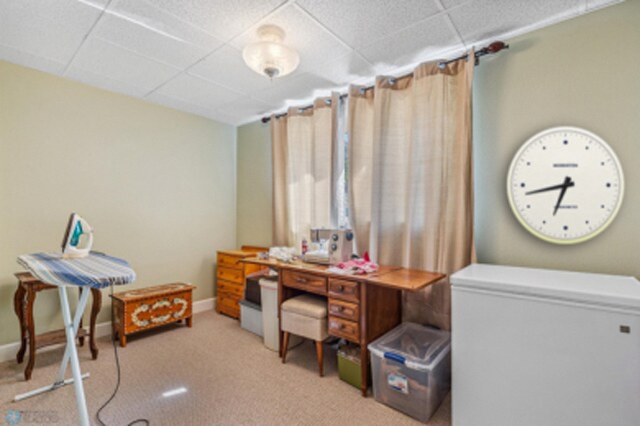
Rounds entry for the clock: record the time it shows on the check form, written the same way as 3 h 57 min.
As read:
6 h 43 min
